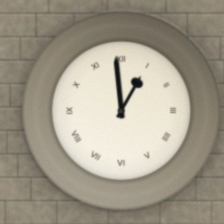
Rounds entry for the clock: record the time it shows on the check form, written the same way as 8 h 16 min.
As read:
12 h 59 min
